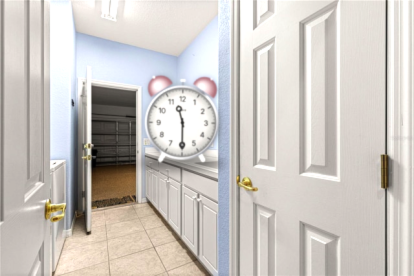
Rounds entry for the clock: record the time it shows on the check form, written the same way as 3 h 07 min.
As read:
11 h 30 min
